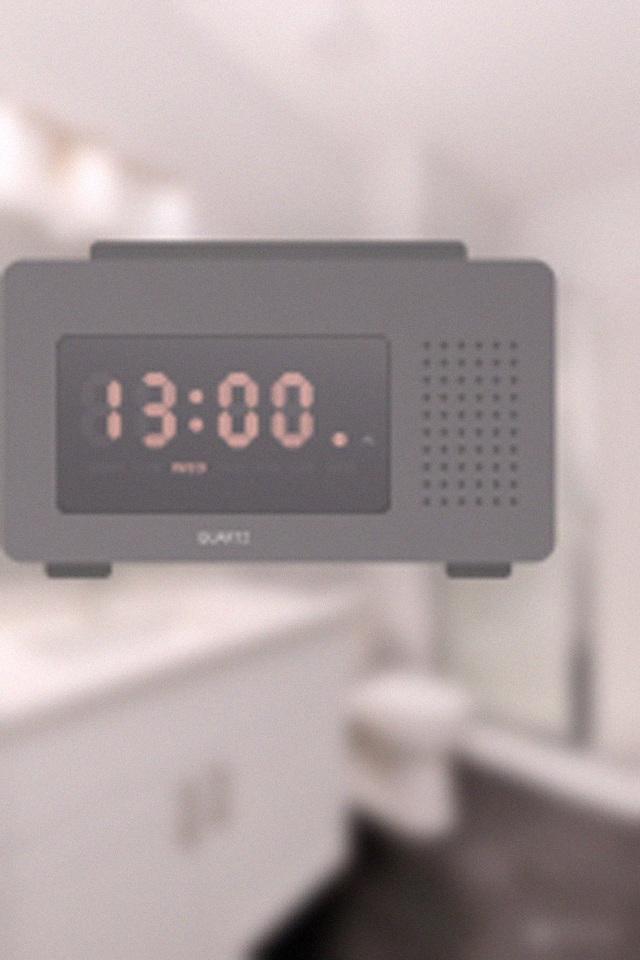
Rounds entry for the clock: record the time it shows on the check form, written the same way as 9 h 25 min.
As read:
13 h 00 min
